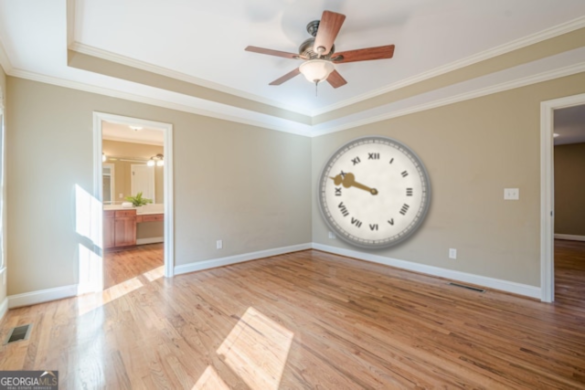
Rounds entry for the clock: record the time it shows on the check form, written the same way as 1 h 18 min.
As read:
9 h 48 min
